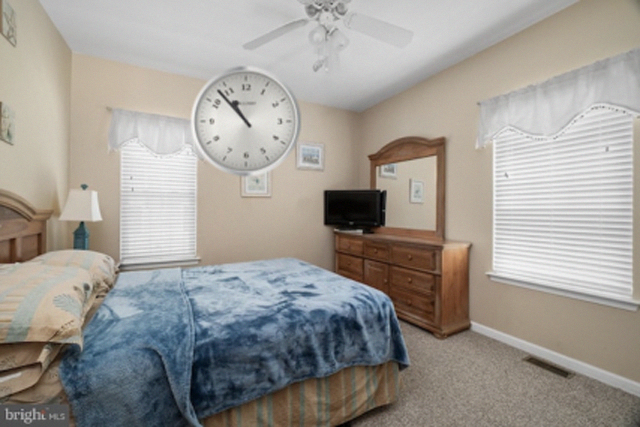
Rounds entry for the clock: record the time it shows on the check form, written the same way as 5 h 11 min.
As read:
10 h 53 min
